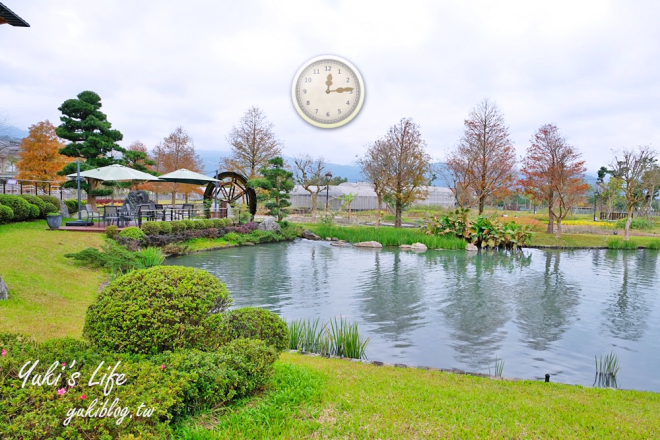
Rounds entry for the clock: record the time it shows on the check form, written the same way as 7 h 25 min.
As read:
12 h 14 min
